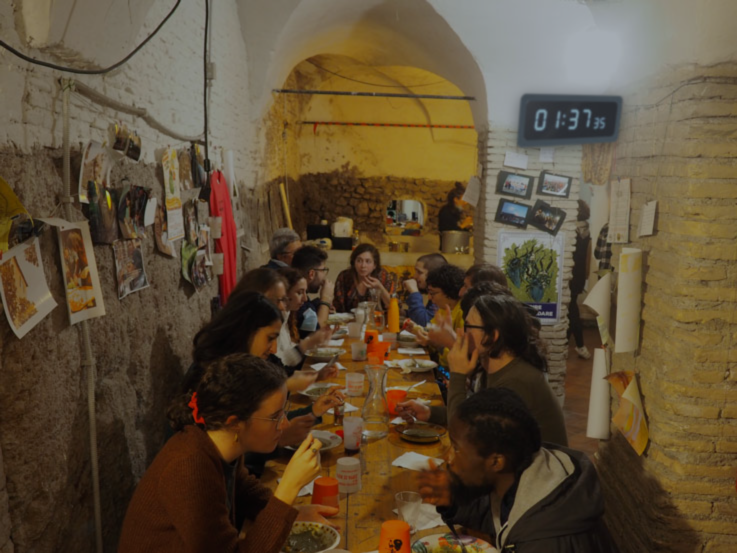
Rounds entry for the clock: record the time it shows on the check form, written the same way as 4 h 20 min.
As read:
1 h 37 min
